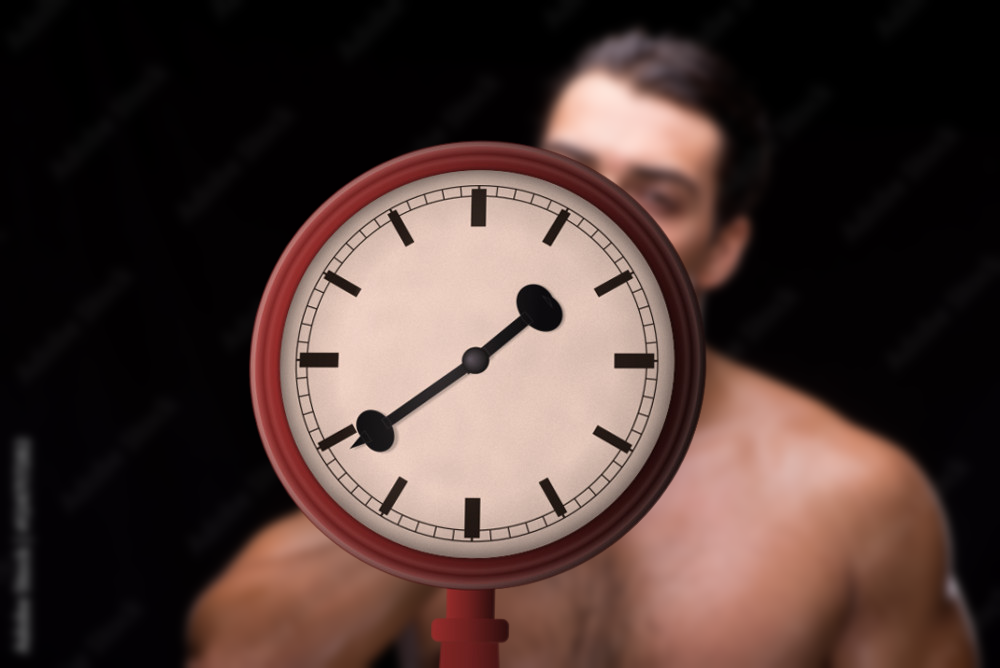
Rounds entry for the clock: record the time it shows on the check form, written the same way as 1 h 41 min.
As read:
1 h 39 min
